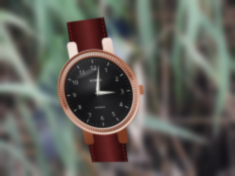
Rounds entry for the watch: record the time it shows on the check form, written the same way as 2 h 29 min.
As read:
3 h 02 min
